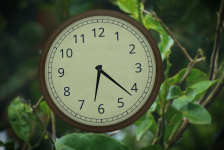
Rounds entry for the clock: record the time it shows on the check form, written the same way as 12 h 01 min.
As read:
6 h 22 min
